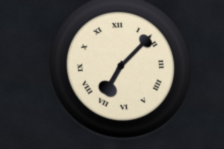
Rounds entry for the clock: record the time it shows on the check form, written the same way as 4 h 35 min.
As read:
7 h 08 min
